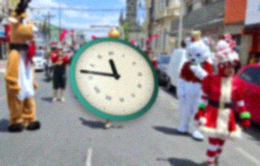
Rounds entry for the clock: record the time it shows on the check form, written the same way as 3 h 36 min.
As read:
11 h 47 min
